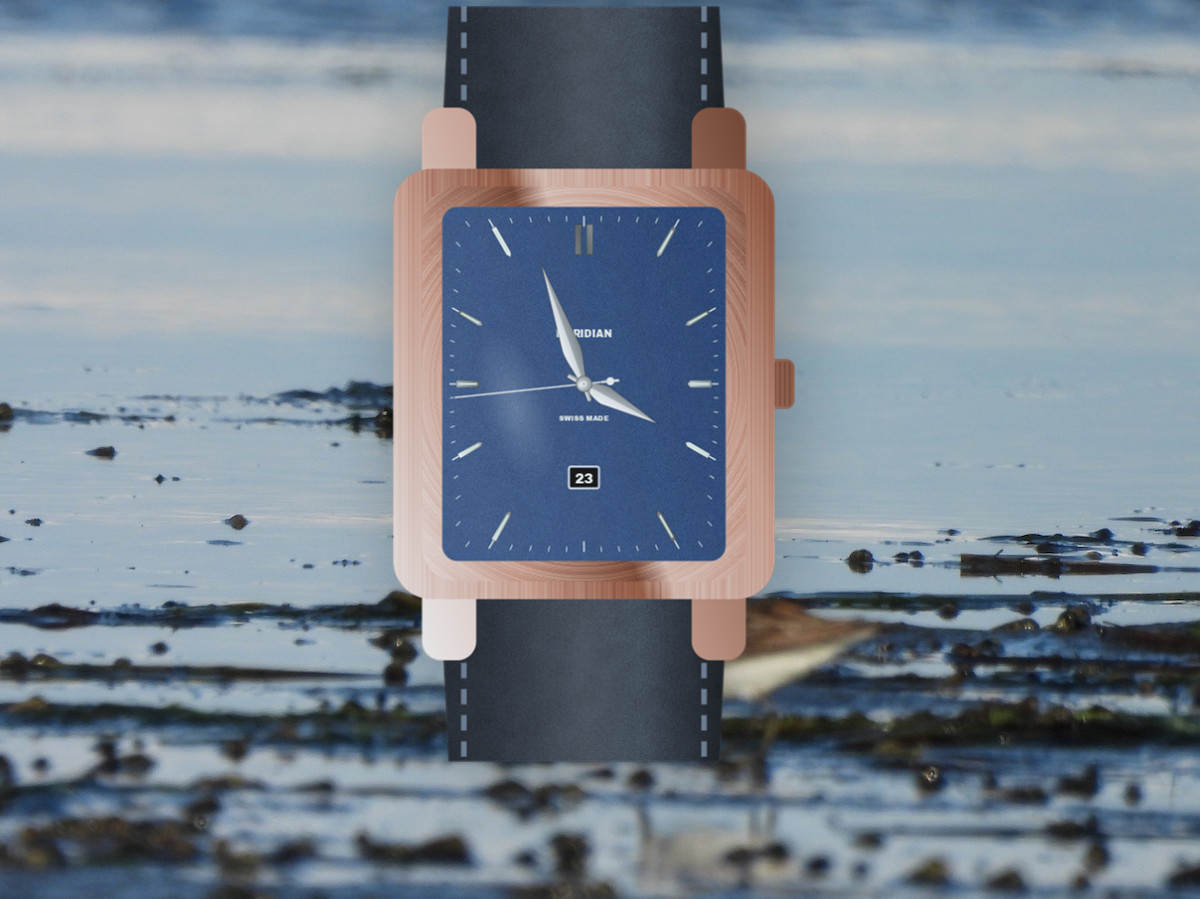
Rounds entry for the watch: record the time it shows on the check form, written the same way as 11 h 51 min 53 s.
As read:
3 h 56 min 44 s
